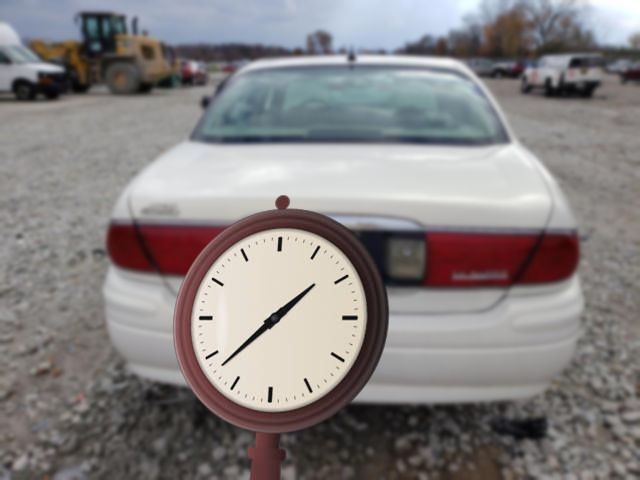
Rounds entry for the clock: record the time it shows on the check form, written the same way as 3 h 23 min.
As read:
1 h 38 min
